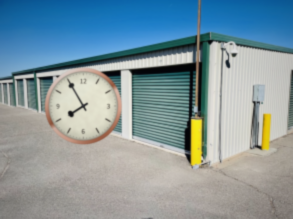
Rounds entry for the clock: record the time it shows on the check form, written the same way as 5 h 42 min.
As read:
7 h 55 min
